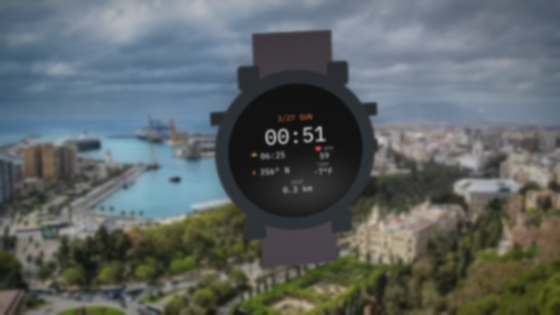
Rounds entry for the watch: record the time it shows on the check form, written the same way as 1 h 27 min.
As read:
0 h 51 min
